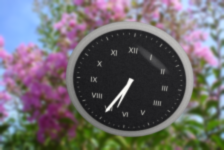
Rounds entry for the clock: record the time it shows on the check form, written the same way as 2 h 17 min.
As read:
6 h 35 min
